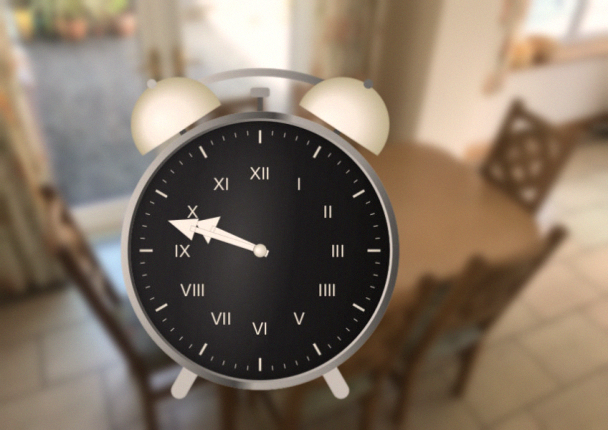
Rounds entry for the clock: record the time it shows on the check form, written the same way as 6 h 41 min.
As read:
9 h 48 min
